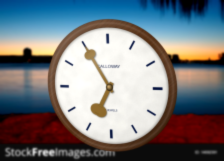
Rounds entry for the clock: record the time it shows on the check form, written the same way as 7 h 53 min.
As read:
6 h 55 min
